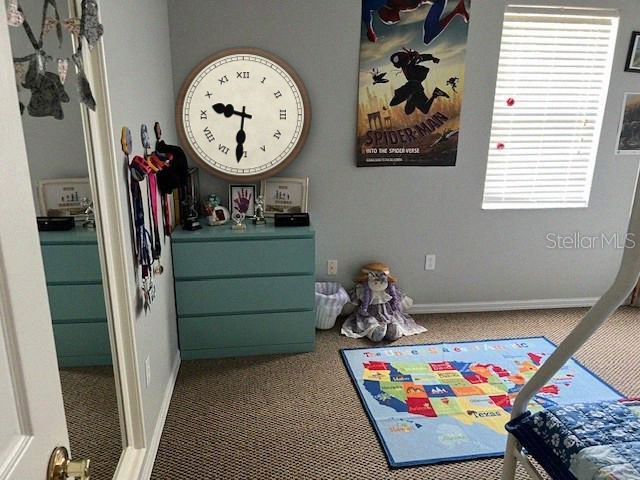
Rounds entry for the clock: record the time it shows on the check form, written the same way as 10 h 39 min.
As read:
9 h 31 min
